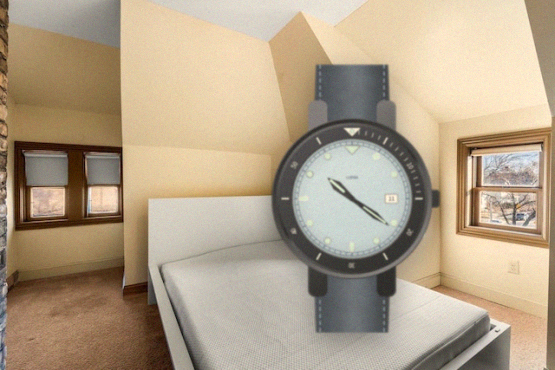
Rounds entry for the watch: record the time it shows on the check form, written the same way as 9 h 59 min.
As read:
10 h 21 min
